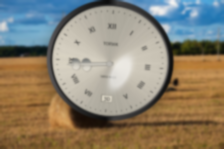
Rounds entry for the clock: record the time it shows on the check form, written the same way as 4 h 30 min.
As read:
8 h 44 min
